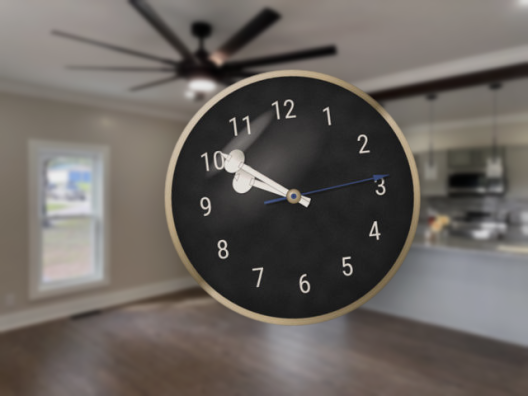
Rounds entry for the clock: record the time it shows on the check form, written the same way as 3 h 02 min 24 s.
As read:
9 h 51 min 14 s
